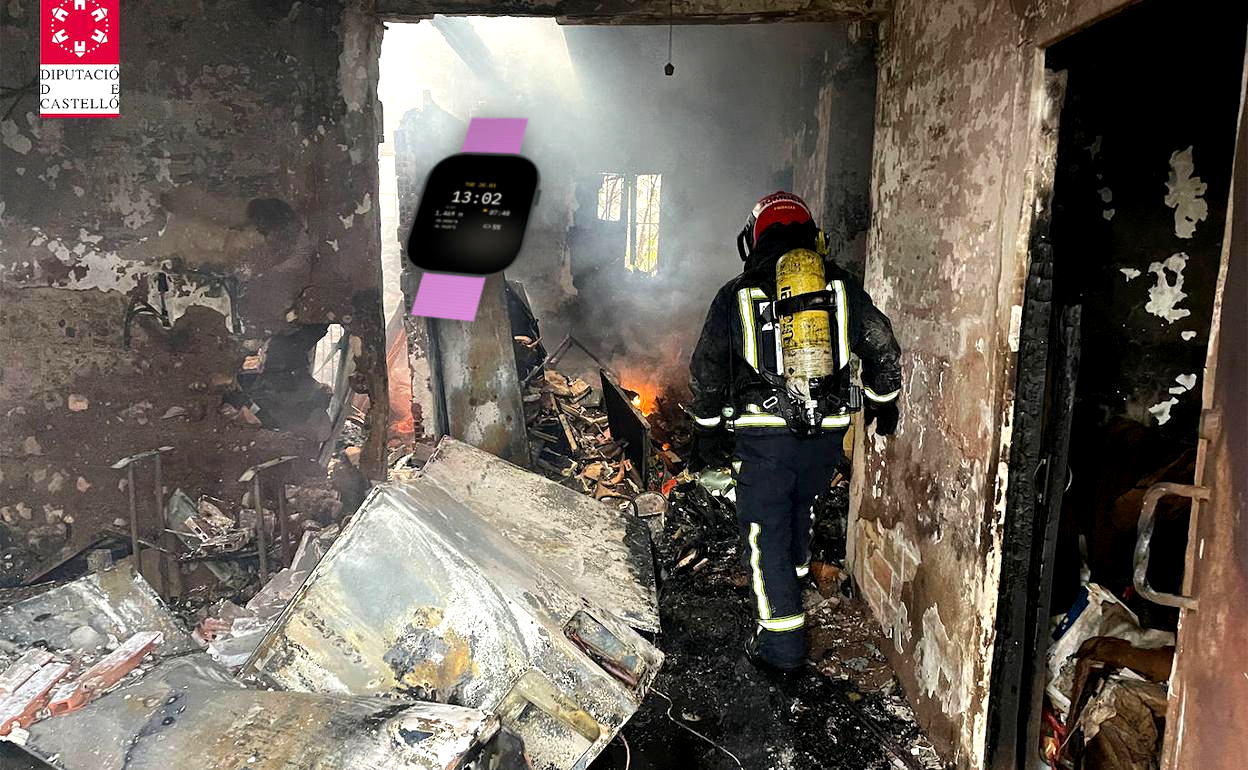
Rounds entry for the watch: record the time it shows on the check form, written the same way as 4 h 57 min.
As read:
13 h 02 min
